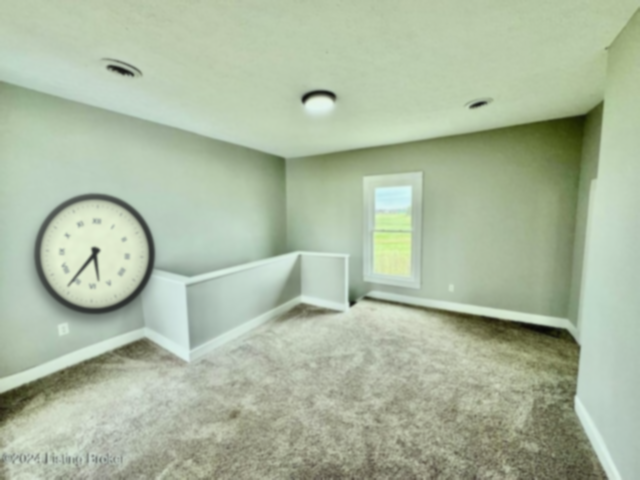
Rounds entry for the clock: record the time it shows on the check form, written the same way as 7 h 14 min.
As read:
5 h 36 min
